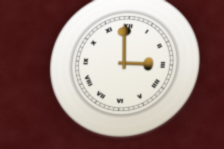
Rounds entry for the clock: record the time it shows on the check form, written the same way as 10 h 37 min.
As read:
2 h 59 min
